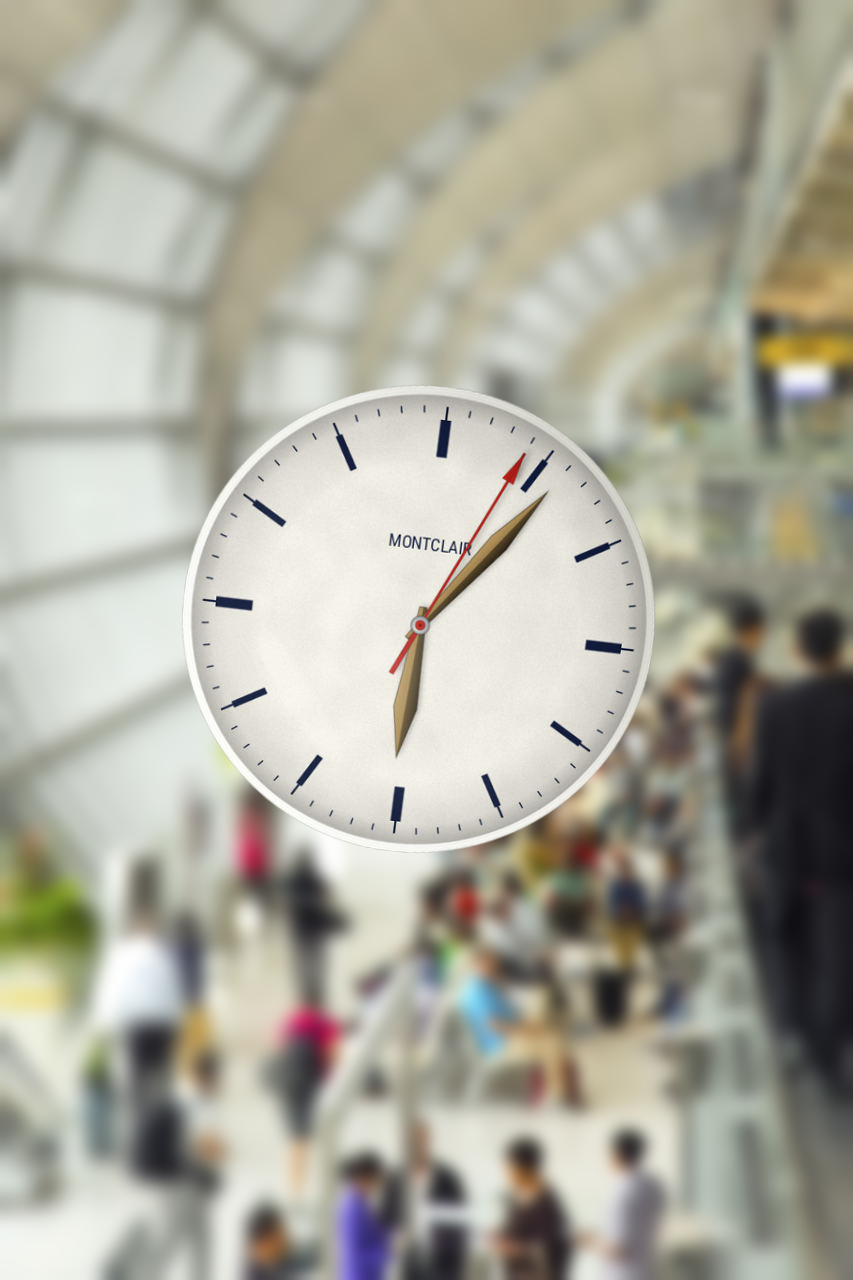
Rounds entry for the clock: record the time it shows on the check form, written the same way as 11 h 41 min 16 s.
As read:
6 h 06 min 04 s
